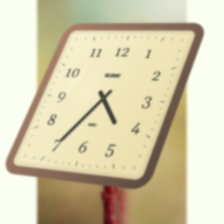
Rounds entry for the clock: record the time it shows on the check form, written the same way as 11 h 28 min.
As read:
4 h 35 min
